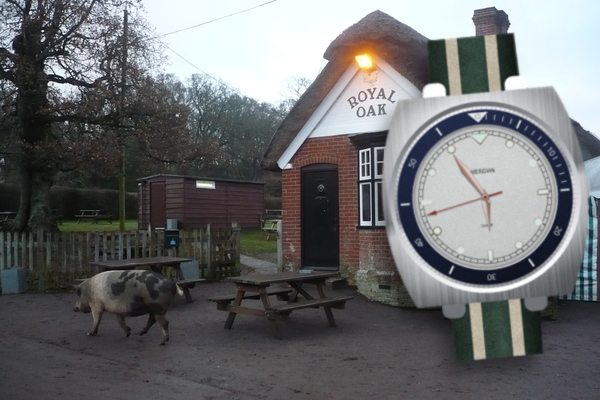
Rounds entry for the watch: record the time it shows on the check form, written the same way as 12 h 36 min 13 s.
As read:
5 h 54 min 43 s
